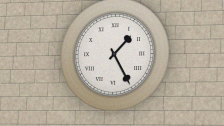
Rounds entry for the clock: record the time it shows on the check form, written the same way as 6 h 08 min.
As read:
1 h 25 min
